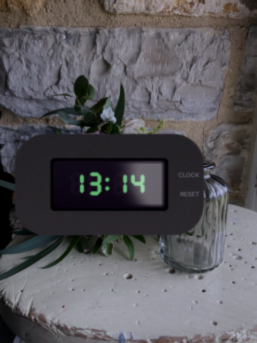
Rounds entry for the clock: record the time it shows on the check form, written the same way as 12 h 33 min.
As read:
13 h 14 min
